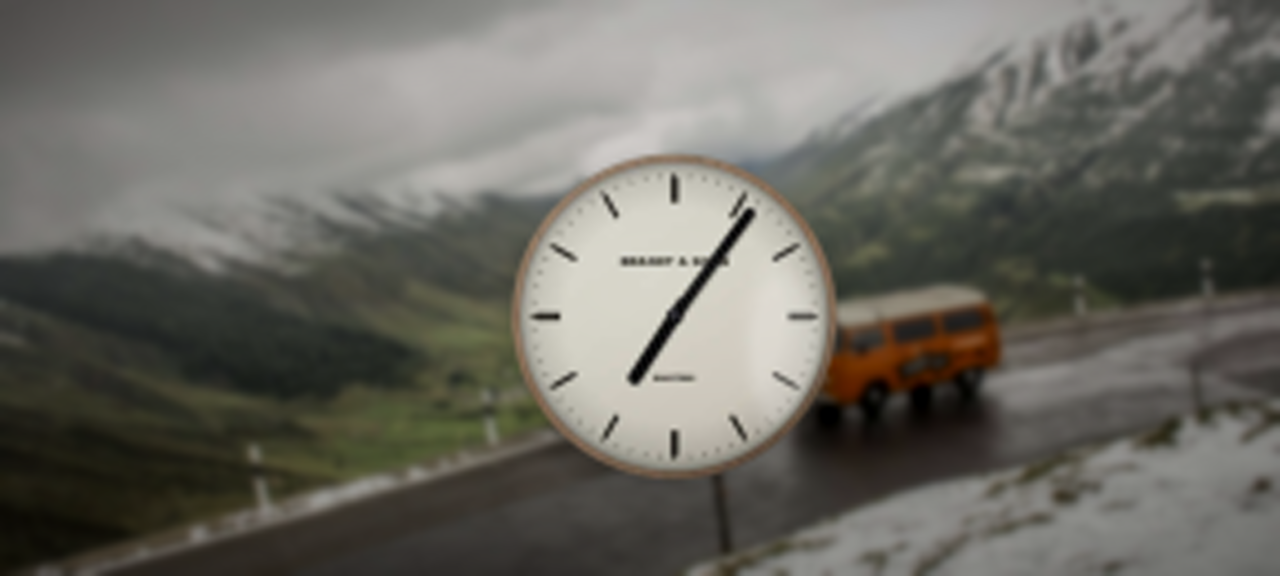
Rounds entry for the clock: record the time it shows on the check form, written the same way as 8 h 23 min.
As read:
7 h 06 min
